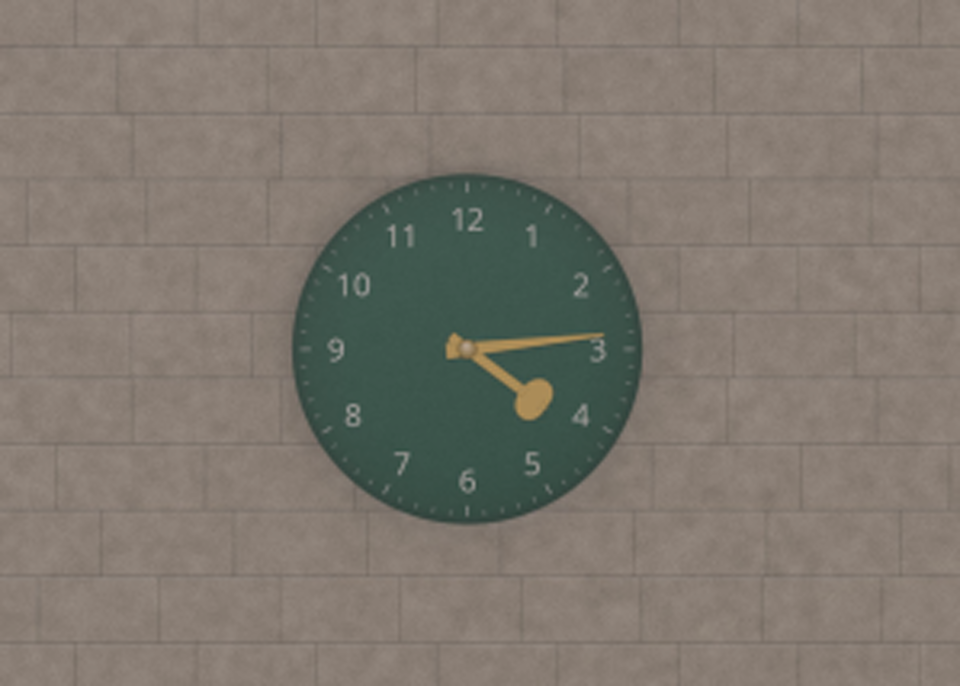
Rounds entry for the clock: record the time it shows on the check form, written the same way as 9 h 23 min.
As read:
4 h 14 min
